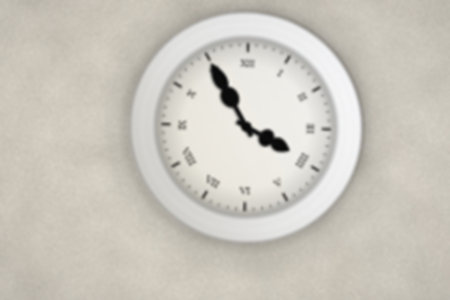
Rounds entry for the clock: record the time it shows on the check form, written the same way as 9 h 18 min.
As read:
3 h 55 min
